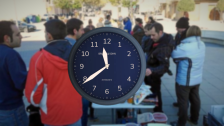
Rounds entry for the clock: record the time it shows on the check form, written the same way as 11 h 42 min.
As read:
11 h 39 min
